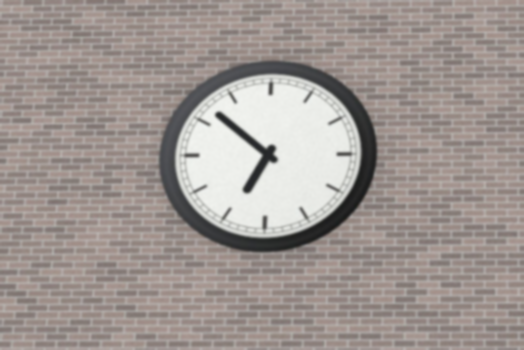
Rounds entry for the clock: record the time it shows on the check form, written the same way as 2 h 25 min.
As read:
6 h 52 min
